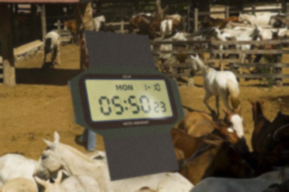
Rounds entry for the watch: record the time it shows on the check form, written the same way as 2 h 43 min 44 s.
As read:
5 h 50 min 23 s
